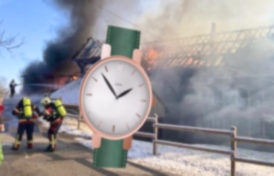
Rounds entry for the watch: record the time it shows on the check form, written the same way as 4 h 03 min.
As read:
1 h 53 min
